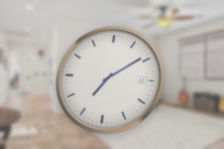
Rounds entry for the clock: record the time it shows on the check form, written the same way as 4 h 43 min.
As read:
7 h 09 min
